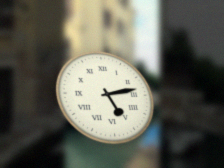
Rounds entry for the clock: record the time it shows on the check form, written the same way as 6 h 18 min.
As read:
5 h 13 min
